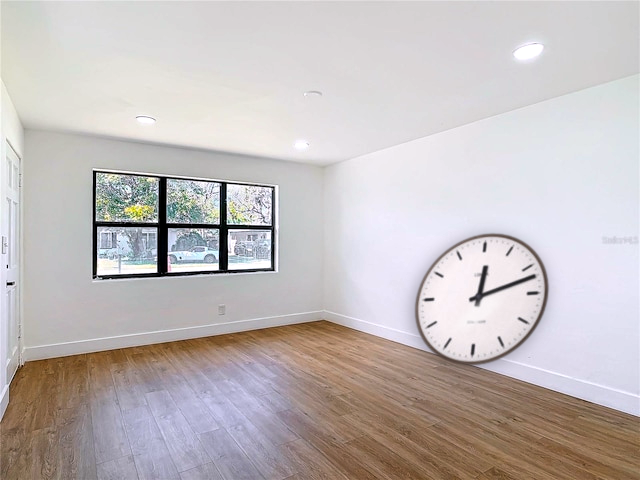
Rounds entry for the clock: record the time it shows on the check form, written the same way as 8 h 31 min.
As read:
12 h 12 min
